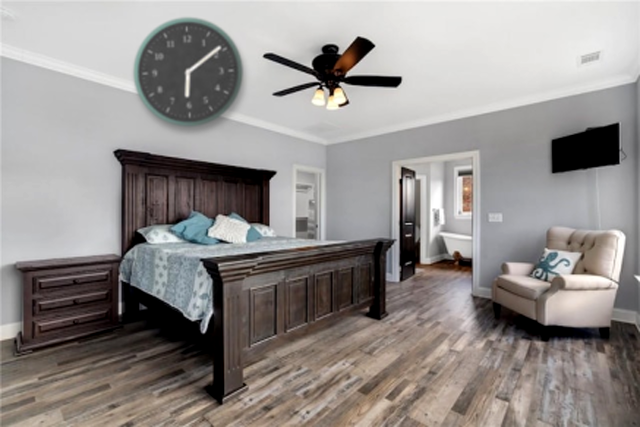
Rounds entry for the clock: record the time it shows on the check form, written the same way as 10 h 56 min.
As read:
6 h 09 min
